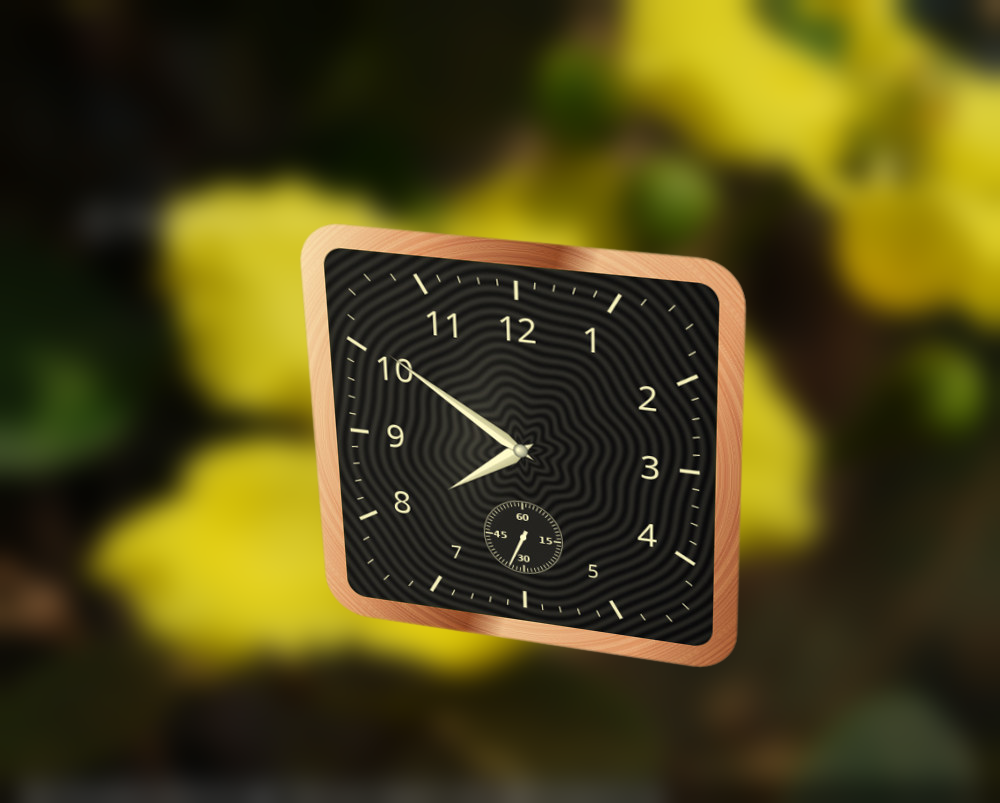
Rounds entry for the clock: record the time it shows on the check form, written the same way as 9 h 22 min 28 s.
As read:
7 h 50 min 34 s
